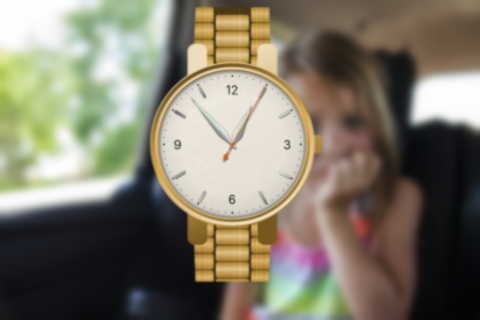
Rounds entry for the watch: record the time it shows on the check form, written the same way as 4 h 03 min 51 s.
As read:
12 h 53 min 05 s
